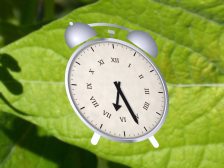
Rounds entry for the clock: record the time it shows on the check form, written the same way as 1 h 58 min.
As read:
6 h 26 min
